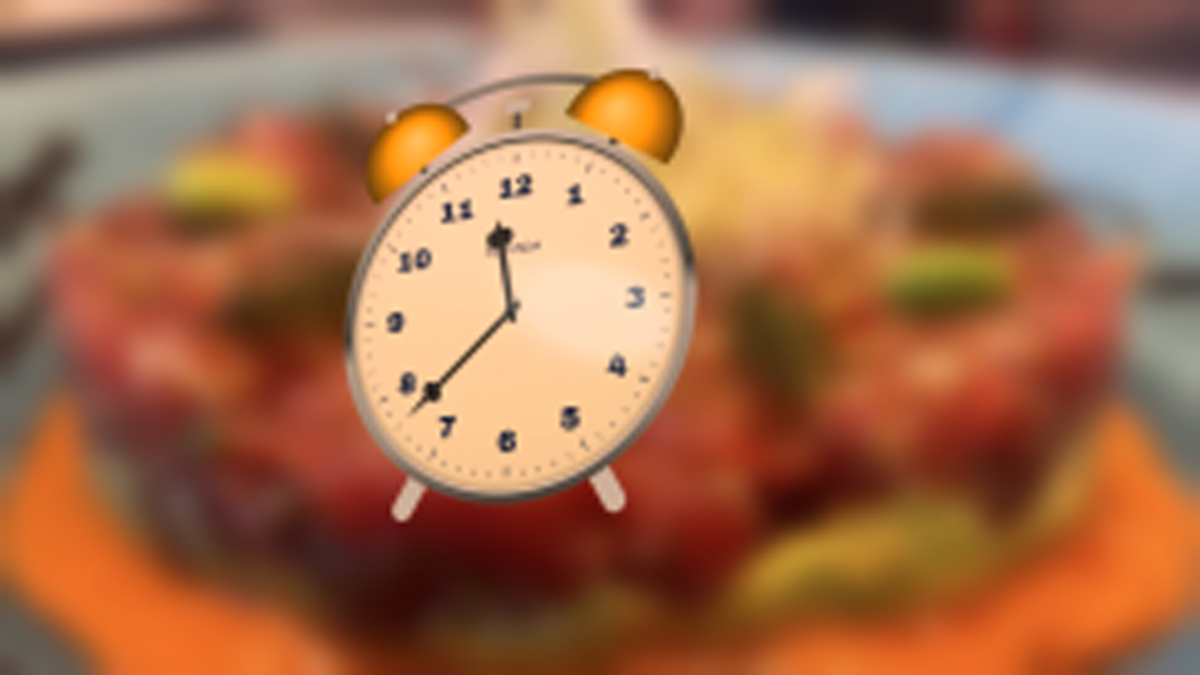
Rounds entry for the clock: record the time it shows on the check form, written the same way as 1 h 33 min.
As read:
11 h 38 min
